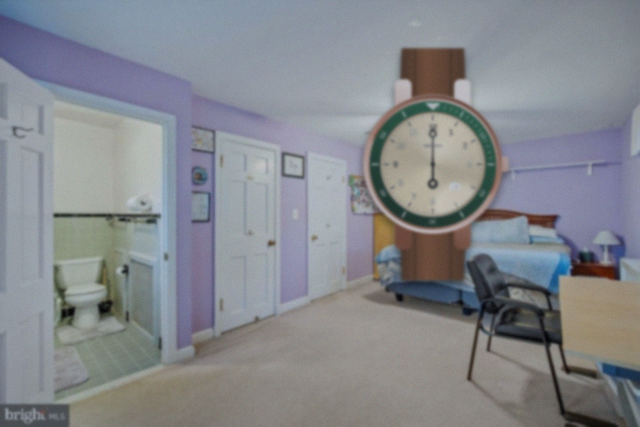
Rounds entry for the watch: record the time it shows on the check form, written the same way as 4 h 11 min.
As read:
6 h 00 min
